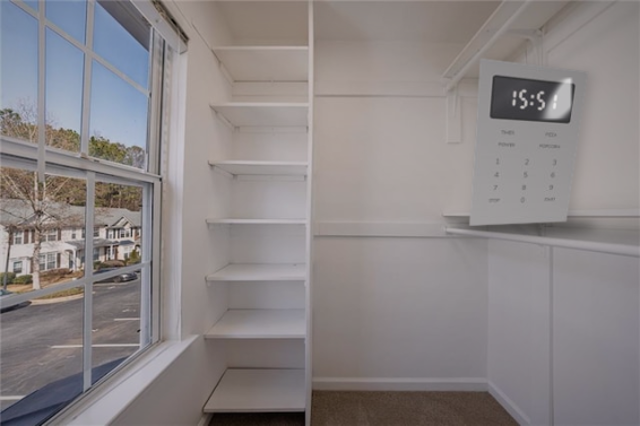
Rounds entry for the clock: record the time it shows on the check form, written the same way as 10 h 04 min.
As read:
15 h 51 min
